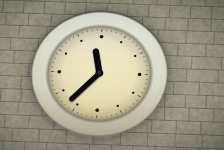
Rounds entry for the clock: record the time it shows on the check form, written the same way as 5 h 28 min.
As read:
11 h 37 min
